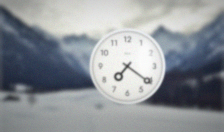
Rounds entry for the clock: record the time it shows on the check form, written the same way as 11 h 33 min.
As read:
7 h 21 min
